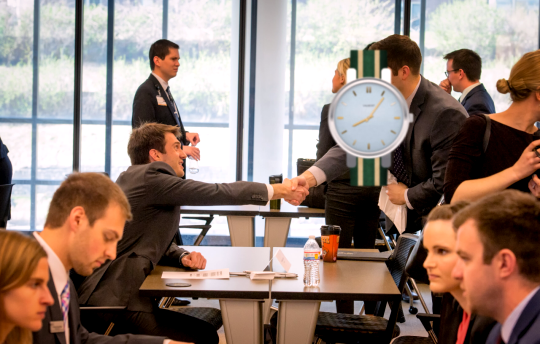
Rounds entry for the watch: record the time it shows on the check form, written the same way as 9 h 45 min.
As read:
8 h 06 min
